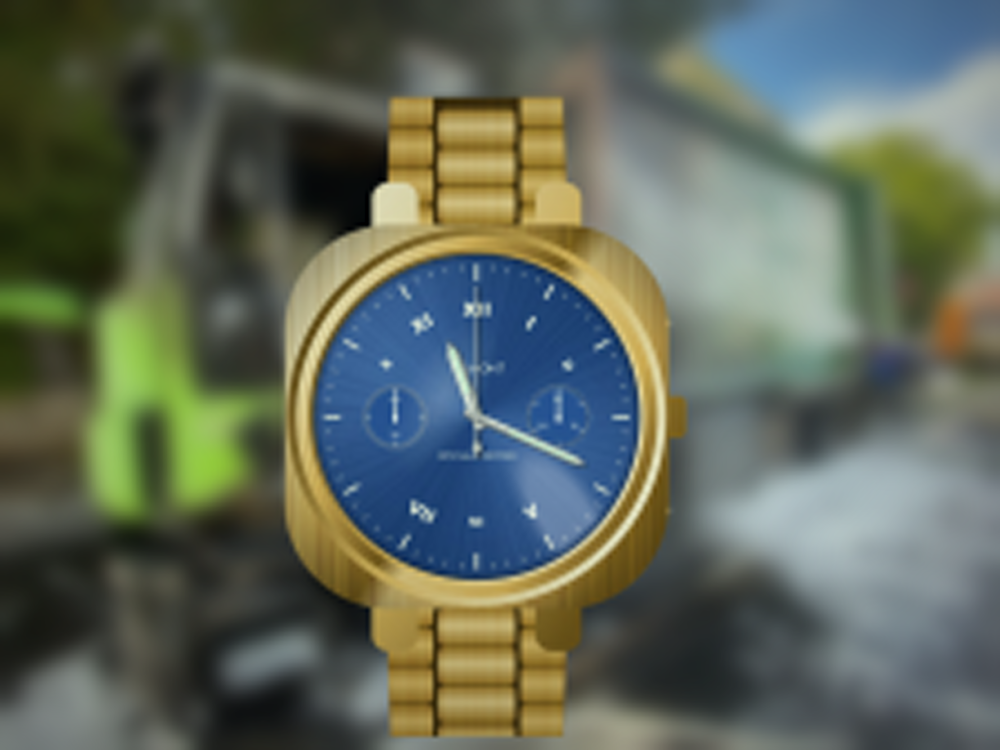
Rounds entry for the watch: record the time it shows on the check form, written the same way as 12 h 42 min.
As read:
11 h 19 min
